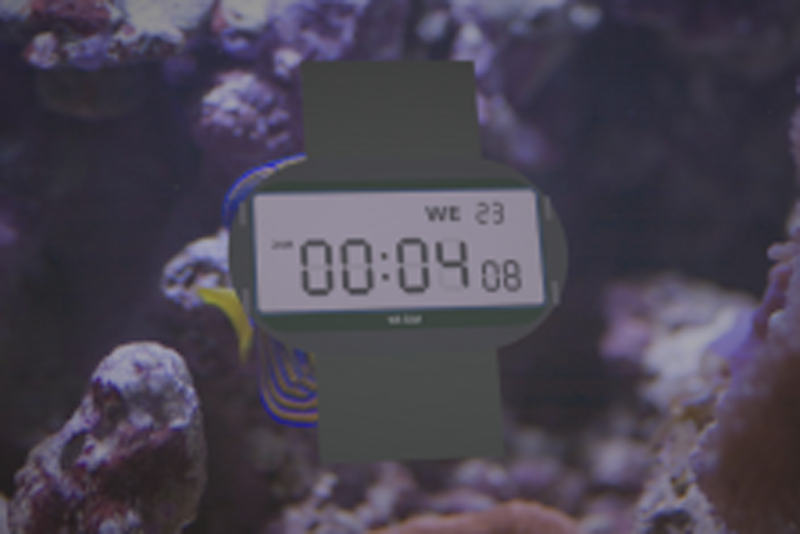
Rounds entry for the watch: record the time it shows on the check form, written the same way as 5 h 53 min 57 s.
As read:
0 h 04 min 08 s
